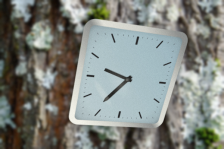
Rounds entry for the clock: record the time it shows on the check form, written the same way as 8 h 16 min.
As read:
9 h 36 min
